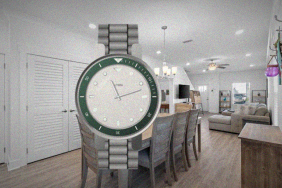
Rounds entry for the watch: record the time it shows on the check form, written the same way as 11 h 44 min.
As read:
11 h 12 min
